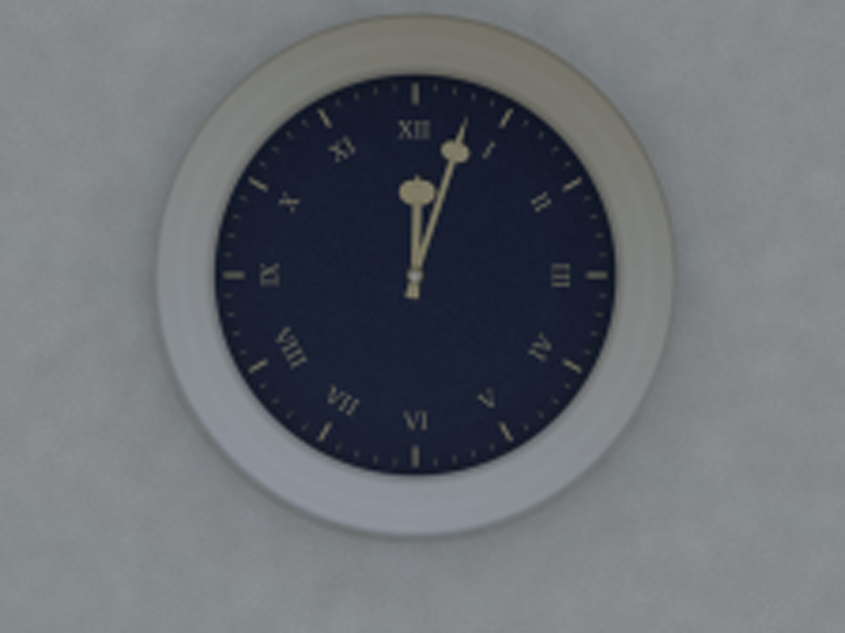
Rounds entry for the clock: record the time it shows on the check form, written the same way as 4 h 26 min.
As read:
12 h 03 min
